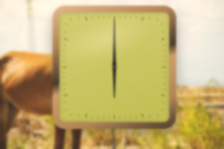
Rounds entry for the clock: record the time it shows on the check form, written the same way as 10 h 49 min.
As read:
6 h 00 min
